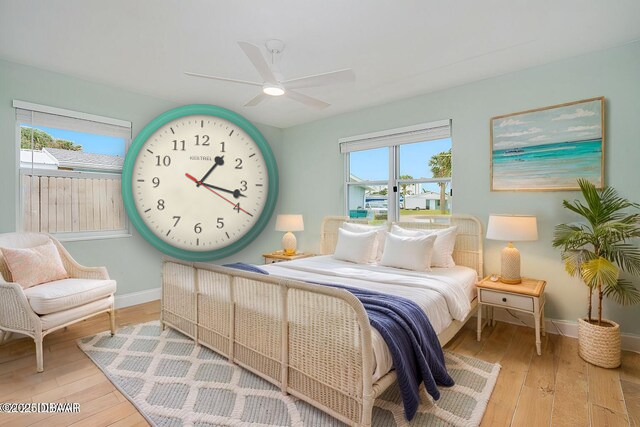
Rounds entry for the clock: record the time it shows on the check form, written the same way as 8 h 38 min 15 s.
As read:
1 h 17 min 20 s
